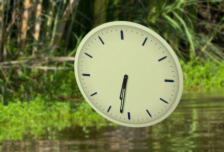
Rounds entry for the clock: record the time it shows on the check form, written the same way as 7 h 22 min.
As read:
6 h 32 min
